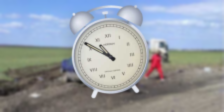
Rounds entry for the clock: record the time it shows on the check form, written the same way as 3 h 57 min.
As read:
10 h 51 min
